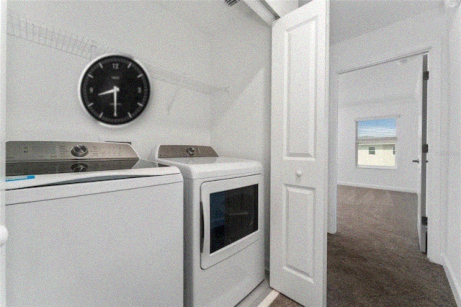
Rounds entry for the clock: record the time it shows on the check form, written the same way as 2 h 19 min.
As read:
8 h 30 min
